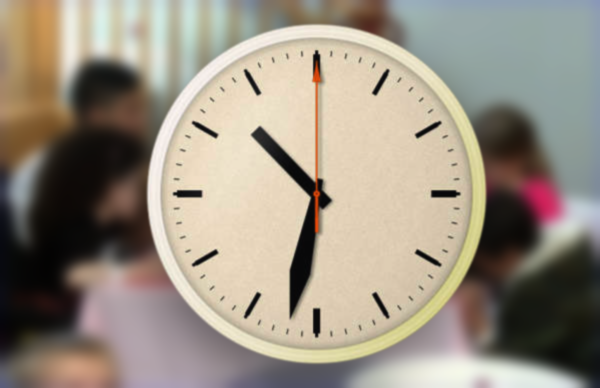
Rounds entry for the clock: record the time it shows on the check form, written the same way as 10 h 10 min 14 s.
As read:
10 h 32 min 00 s
